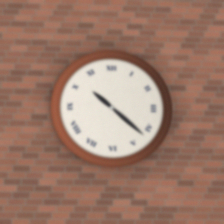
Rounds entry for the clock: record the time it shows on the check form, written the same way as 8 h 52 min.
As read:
10 h 22 min
